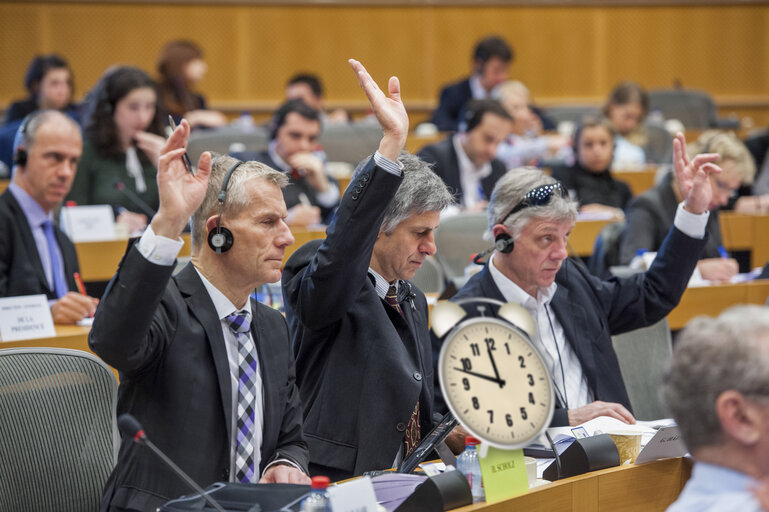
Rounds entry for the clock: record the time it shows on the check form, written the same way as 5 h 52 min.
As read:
11 h 48 min
